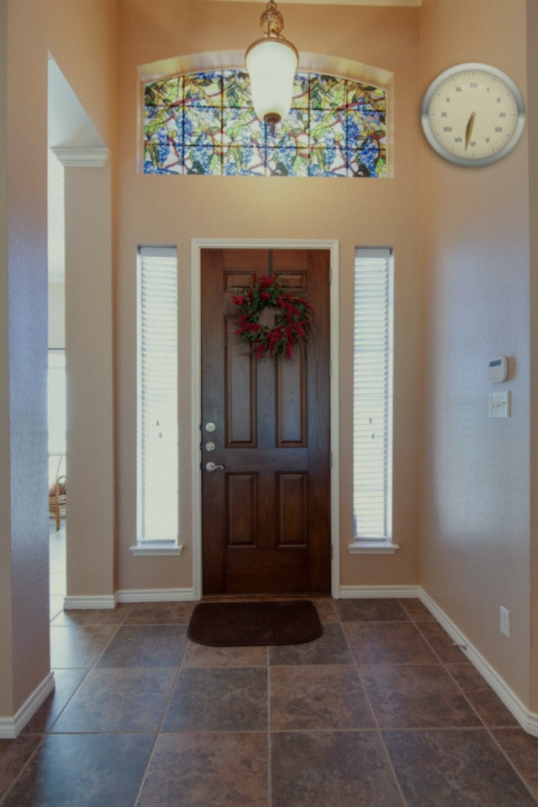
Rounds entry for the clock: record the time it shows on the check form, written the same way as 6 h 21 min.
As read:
6 h 32 min
